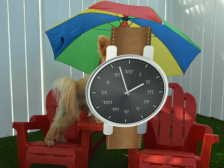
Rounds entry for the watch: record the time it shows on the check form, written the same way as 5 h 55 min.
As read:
1 h 57 min
